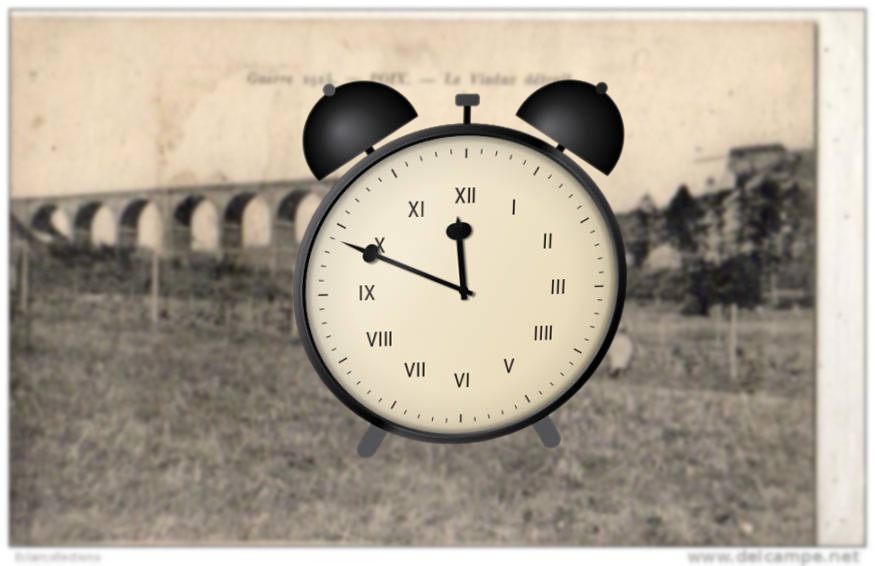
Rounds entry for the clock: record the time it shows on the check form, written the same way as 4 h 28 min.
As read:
11 h 49 min
